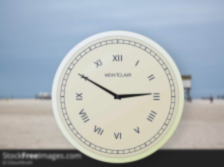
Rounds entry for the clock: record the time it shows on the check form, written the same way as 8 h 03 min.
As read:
2 h 50 min
